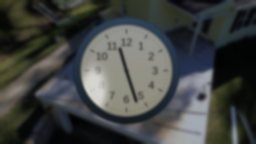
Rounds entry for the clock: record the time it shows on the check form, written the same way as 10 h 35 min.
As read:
11 h 27 min
